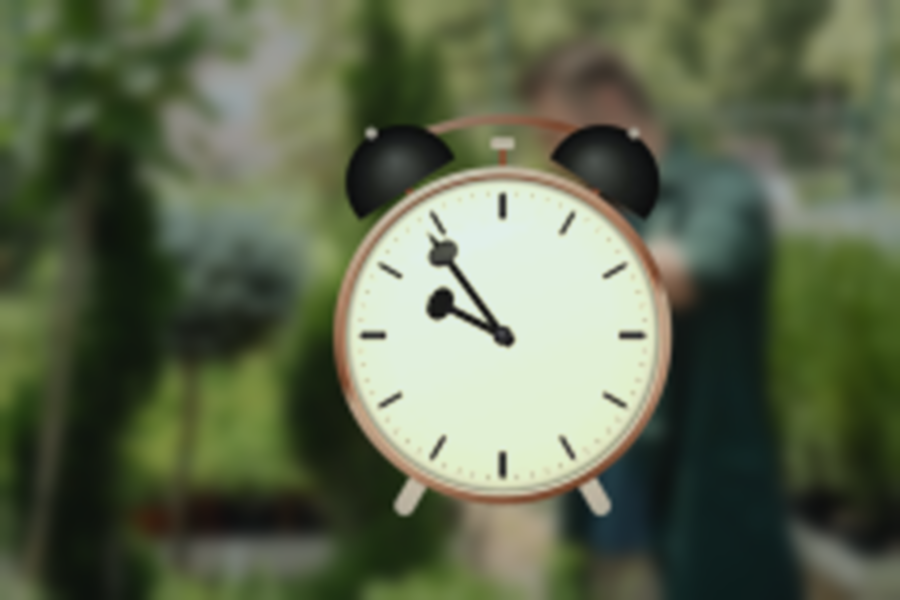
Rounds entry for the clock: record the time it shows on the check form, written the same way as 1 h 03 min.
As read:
9 h 54 min
